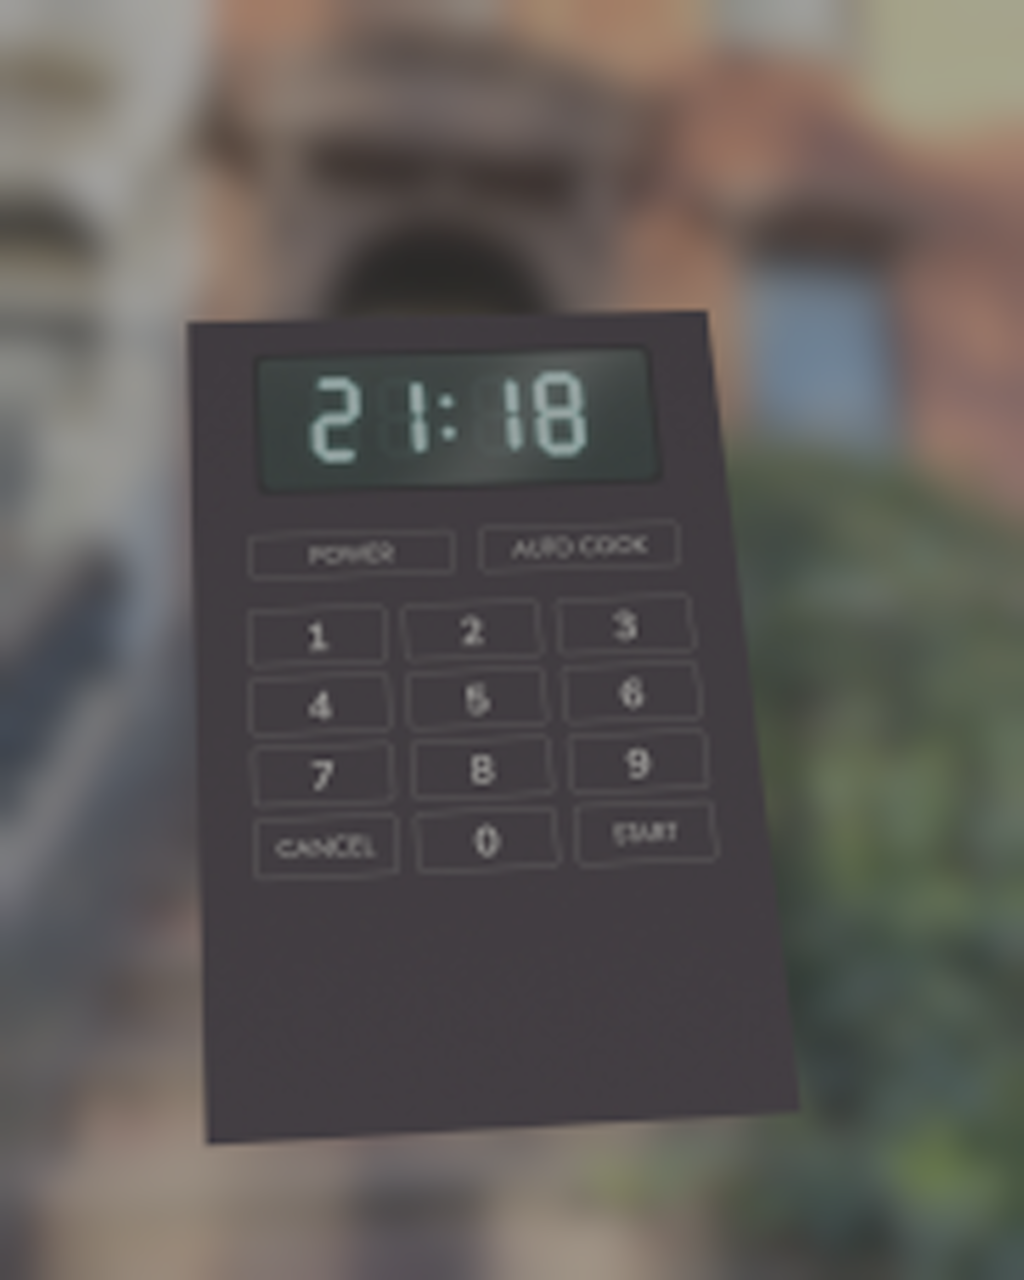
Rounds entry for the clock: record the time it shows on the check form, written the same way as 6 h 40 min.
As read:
21 h 18 min
